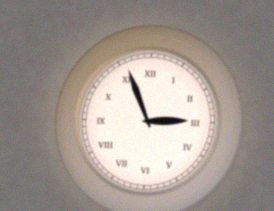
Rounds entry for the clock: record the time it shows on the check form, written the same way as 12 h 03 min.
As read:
2 h 56 min
